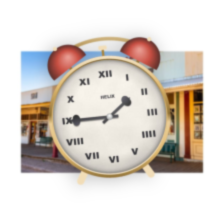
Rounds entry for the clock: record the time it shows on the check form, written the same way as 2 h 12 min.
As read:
1 h 45 min
